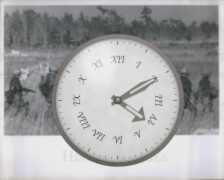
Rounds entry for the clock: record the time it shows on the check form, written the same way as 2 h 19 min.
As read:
4 h 10 min
